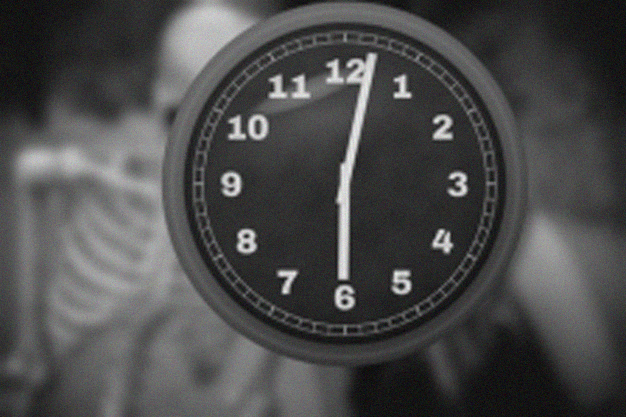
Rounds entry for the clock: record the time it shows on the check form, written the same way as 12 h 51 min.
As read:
6 h 02 min
